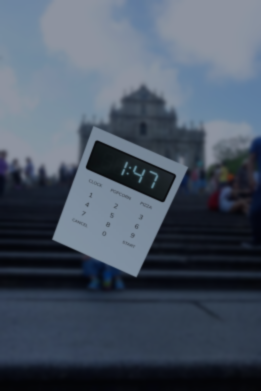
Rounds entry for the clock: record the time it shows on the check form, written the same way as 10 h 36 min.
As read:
1 h 47 min
